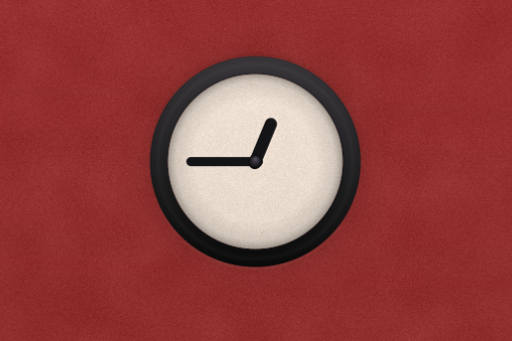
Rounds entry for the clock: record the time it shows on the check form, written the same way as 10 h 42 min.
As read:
12 h 45 min
